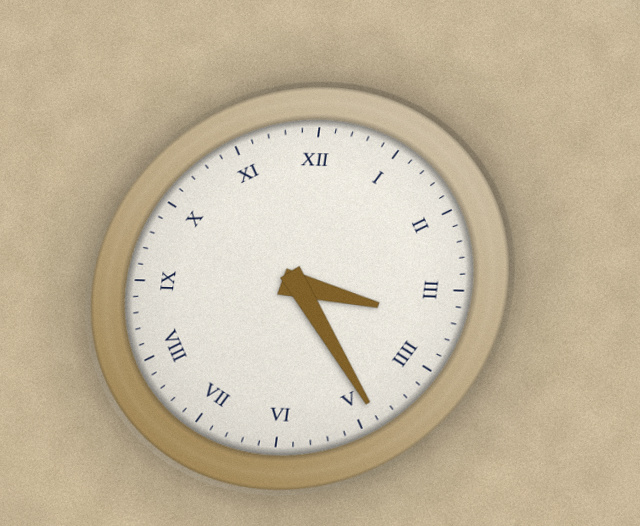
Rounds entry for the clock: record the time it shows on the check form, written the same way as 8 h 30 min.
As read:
3 h 24 min
